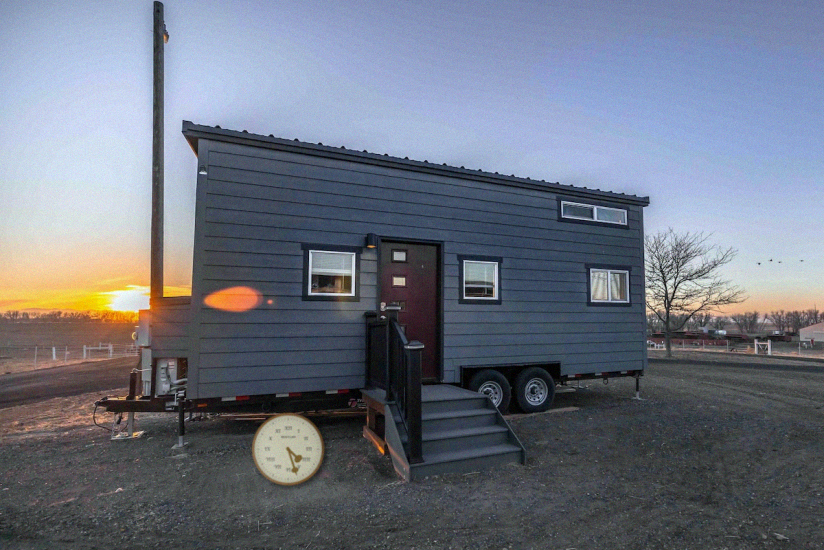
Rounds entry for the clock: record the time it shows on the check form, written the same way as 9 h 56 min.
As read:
4 h 27 min
